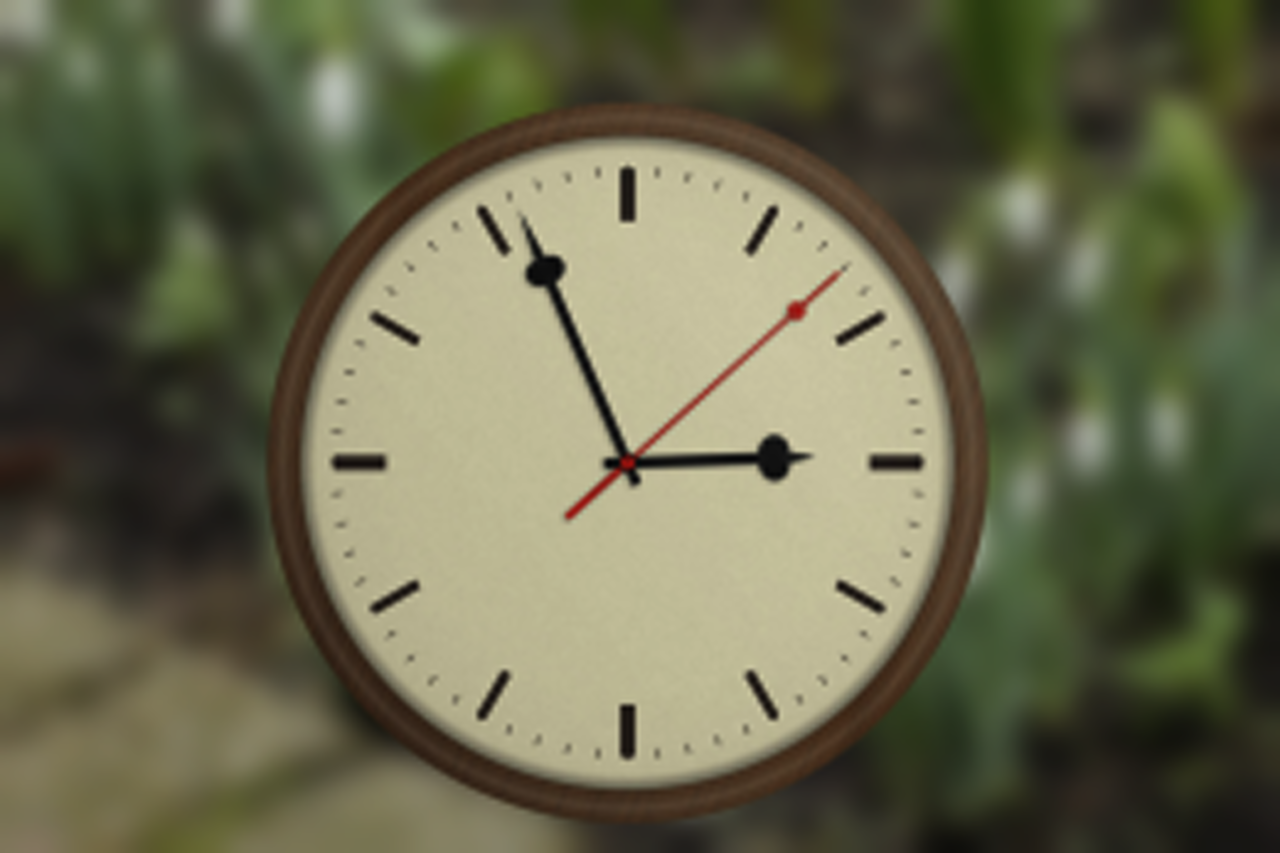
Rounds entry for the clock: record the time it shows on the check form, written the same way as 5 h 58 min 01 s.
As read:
2 h 56 min 08 s
